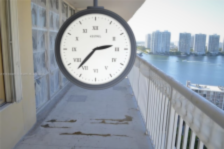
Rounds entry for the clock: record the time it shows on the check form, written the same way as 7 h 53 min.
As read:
2 h 37 min
